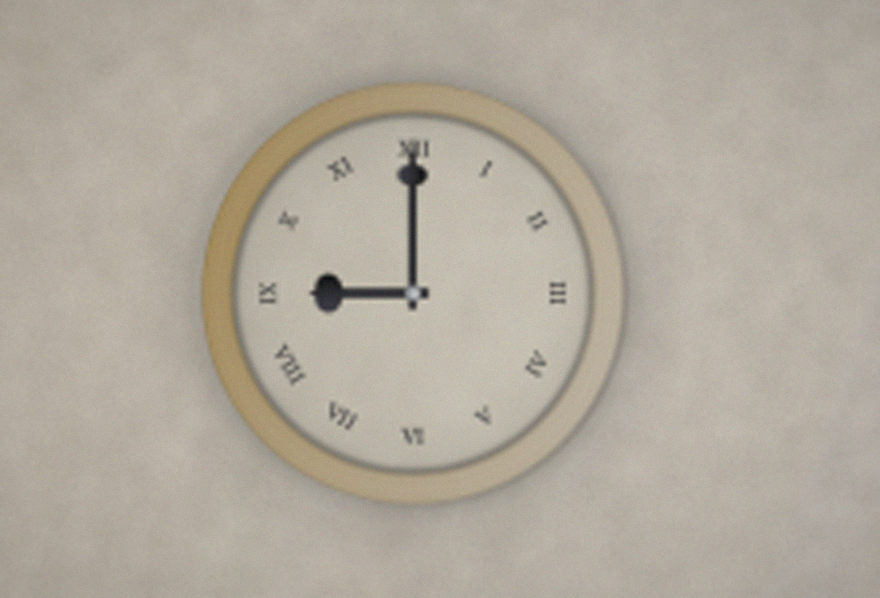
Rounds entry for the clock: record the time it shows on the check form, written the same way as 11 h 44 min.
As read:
9 h 00 min
